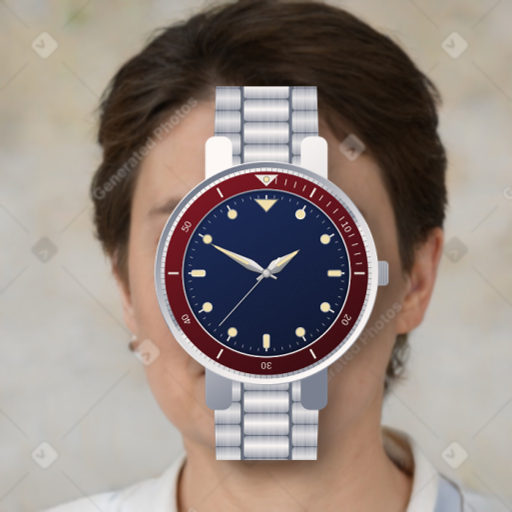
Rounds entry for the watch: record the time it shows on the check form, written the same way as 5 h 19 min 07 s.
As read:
1 h 49 min 37 s
